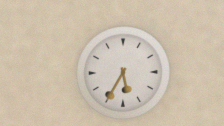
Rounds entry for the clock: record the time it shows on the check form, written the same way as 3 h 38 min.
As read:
5 h 35 min
